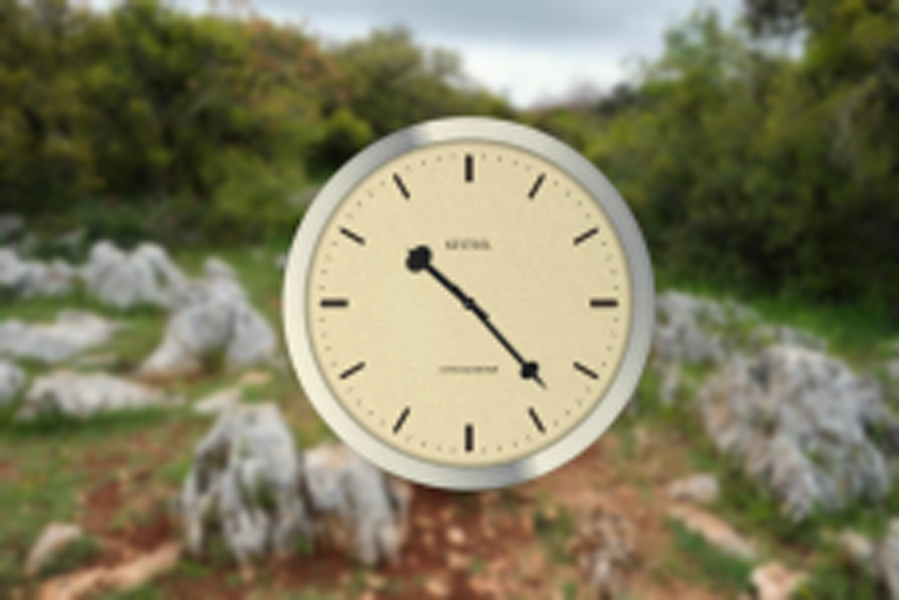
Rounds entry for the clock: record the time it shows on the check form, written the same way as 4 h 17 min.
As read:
10 h 23 min
